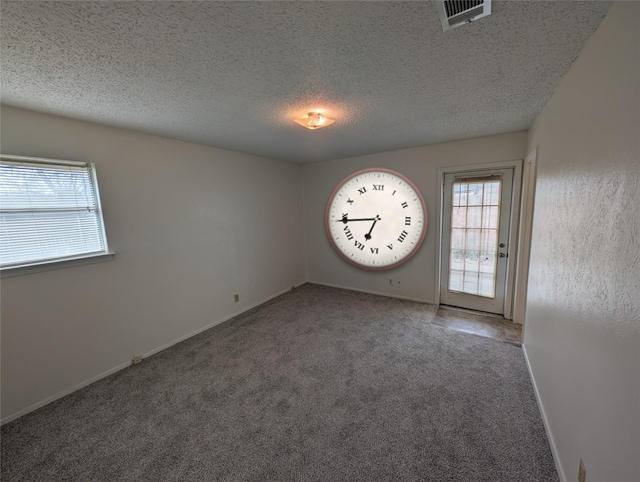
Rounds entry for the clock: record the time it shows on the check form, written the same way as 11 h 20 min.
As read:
6 h 44 min
